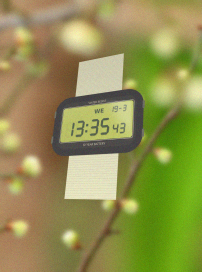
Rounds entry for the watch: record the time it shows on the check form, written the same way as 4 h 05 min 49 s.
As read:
13 h 35 min 43 s
